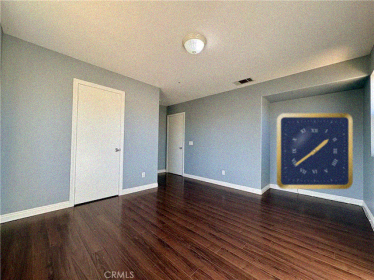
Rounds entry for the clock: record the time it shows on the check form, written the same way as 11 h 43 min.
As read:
1 h 39 min
